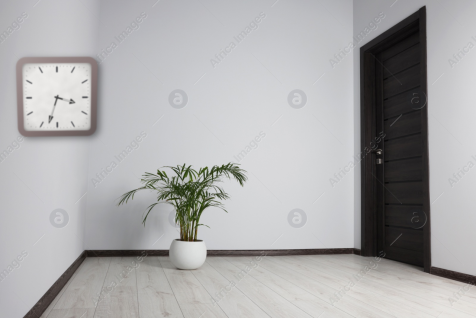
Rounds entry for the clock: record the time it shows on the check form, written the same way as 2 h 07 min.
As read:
3 h 33 min
